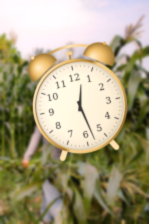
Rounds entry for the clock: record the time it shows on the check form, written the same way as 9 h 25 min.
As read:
12 h 28 min
